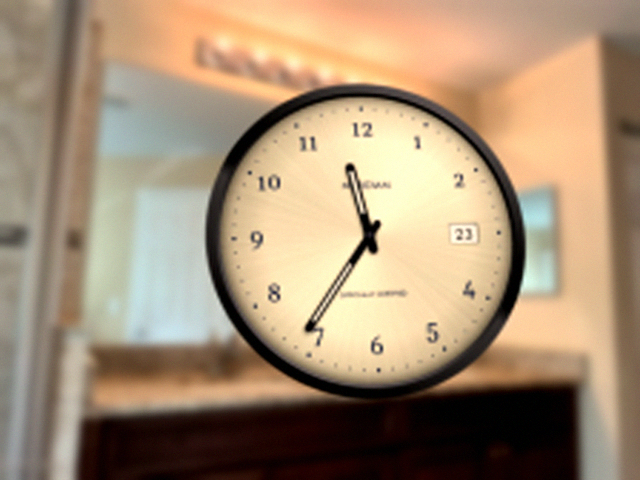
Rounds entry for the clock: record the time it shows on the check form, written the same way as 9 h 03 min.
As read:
11 h 36 min
